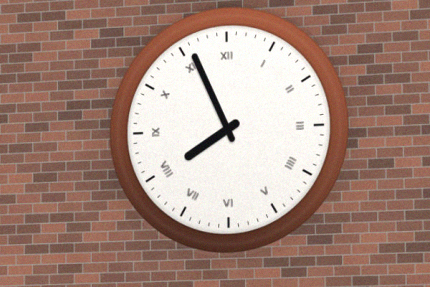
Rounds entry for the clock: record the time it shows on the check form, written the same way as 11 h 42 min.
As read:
7 h 56 min
